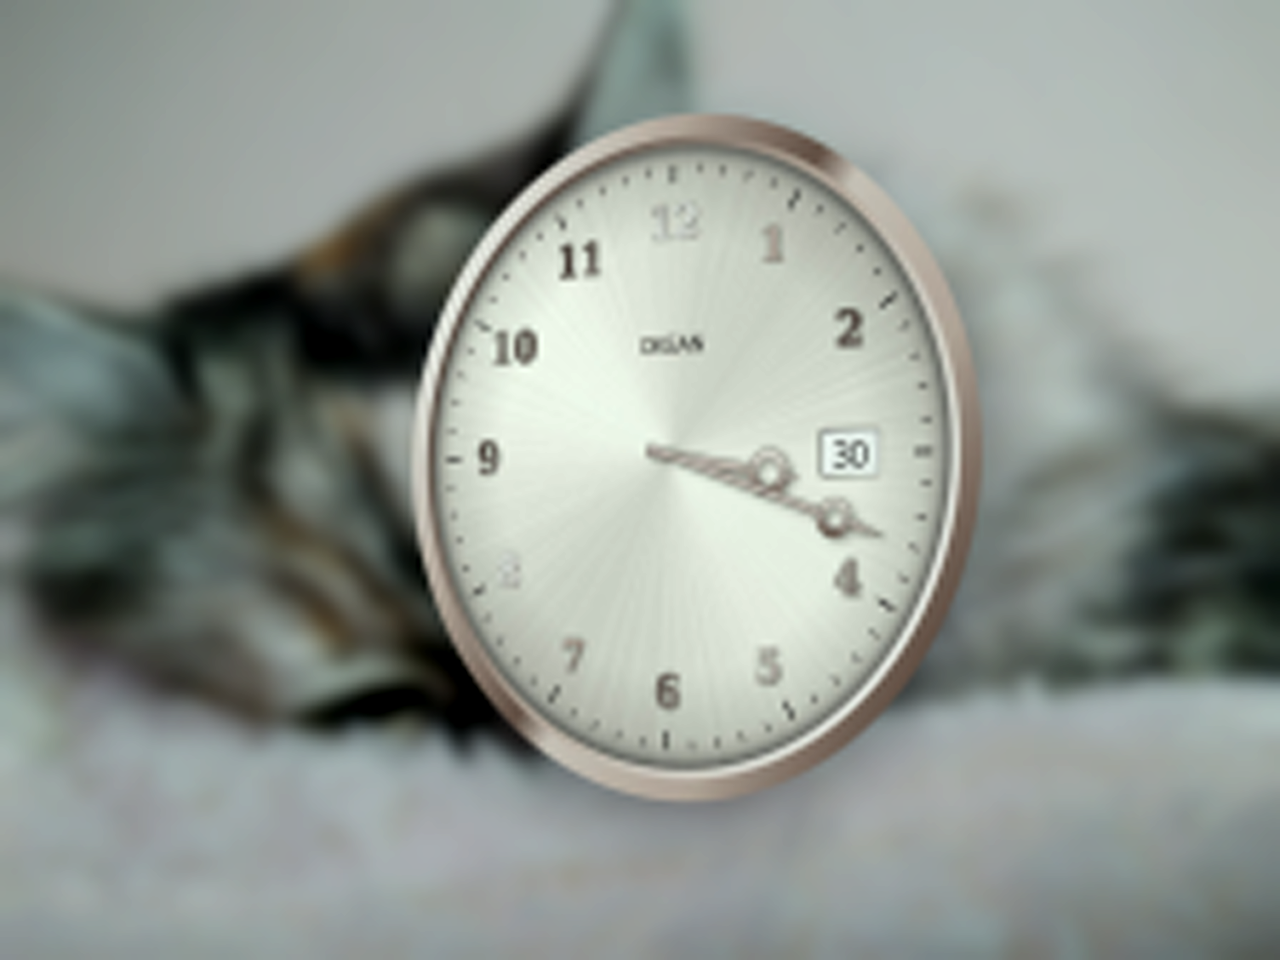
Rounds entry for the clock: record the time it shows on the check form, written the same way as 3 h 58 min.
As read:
3 h 18 min
